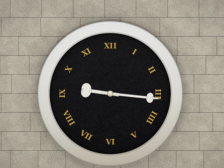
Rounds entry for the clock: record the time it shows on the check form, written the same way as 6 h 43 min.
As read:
9 h 16 min
